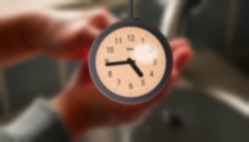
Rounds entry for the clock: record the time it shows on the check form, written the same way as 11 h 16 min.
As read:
4 h 44 min
